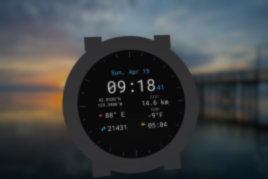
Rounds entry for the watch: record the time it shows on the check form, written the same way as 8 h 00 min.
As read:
9 h 18 min
